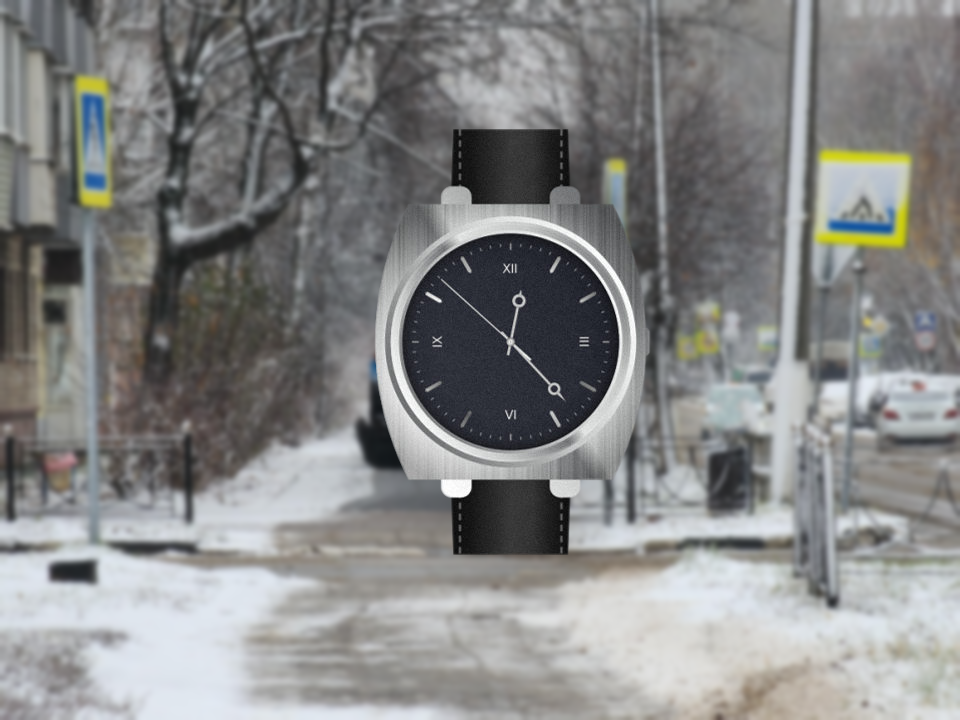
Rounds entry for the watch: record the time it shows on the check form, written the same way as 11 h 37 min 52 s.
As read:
12 h 22 min 52 s
